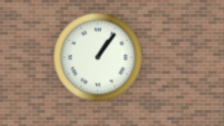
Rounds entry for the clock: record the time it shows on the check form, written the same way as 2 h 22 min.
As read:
1 h 06 min
